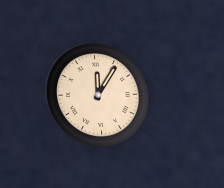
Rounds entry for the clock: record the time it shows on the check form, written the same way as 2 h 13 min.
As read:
12 h 06 min
